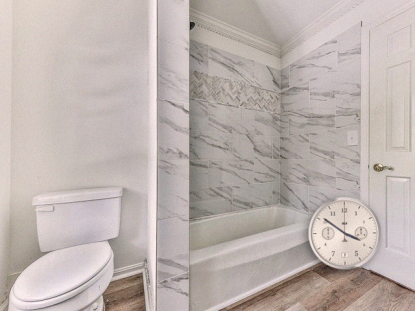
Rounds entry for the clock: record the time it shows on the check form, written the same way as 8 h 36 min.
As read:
3 h 51 min
